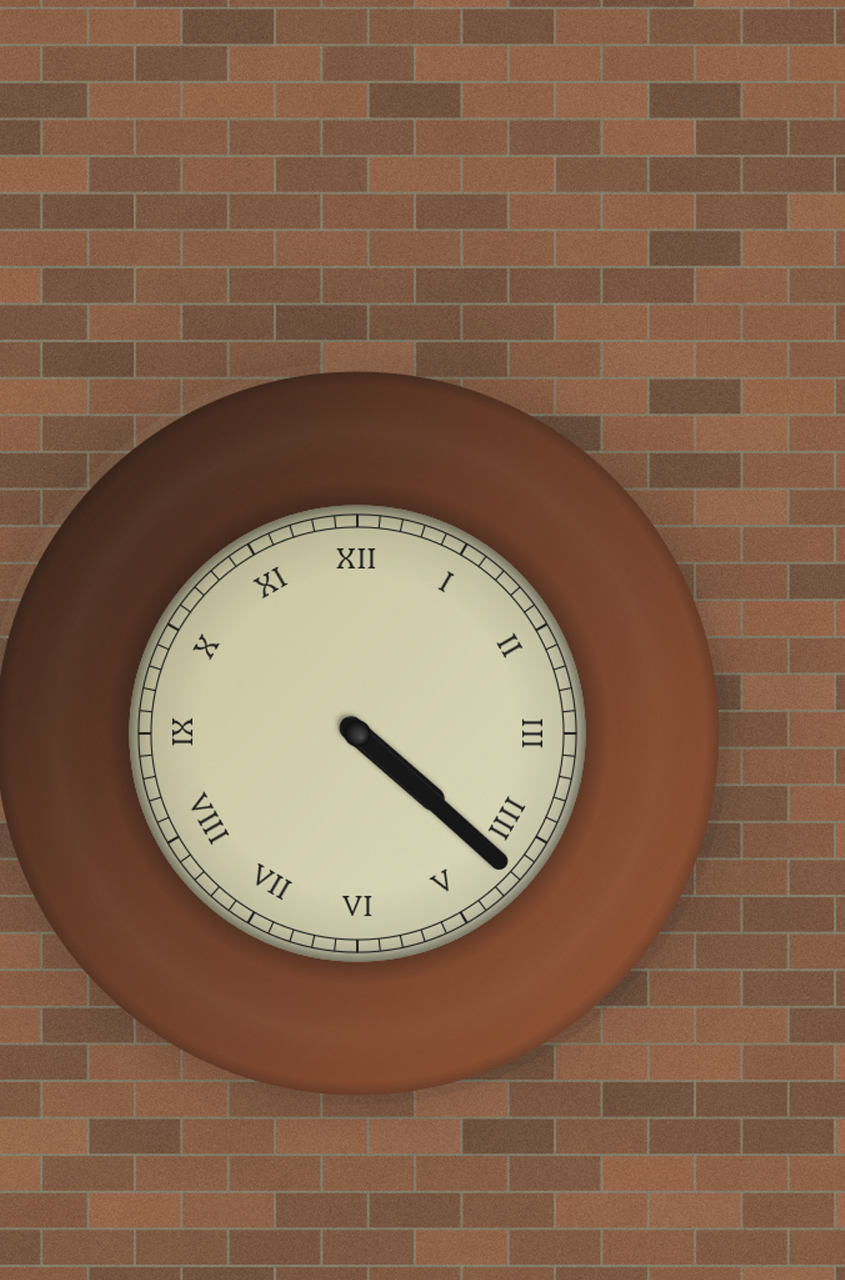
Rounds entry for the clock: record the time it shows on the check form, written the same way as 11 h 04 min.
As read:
4 h 22 min
